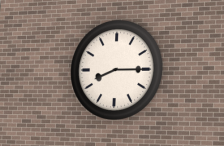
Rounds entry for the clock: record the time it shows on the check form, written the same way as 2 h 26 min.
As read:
8 h 15 min
